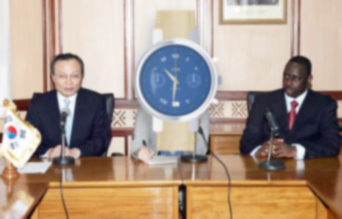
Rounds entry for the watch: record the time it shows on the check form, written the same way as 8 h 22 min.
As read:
10 h 31 min
